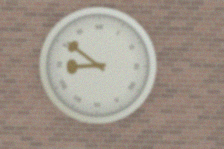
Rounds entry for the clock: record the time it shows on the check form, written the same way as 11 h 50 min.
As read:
8 h 51 min
